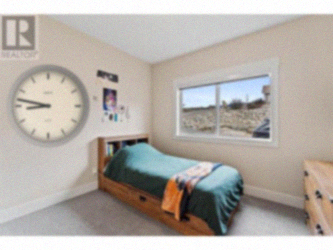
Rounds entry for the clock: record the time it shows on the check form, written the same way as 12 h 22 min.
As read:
8 h 47 min
